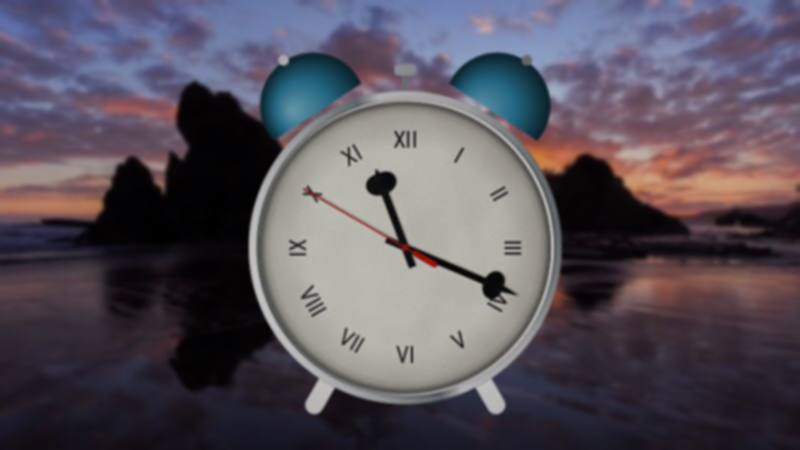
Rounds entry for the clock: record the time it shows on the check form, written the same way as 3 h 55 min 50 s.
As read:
11 h 18 min 50 s
